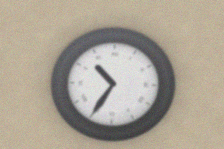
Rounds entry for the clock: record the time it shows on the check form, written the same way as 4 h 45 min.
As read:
10 h 35 min
